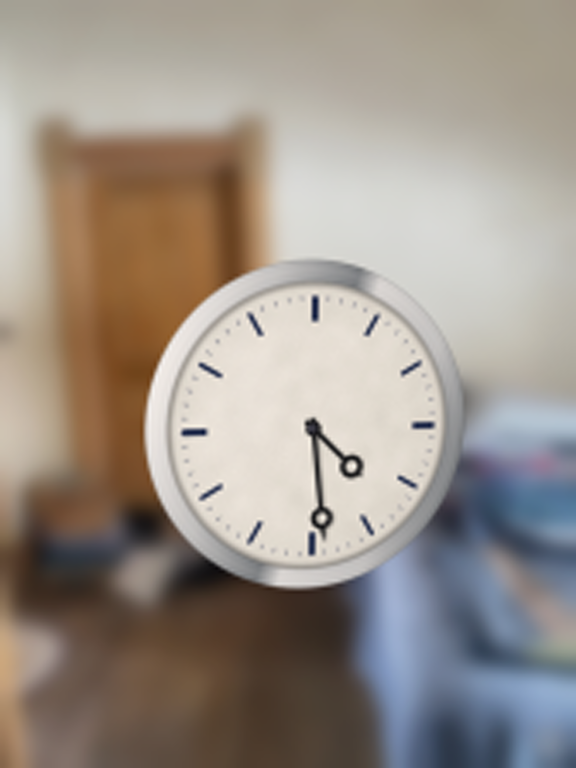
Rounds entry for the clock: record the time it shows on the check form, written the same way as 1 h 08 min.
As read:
4 h 29 min
